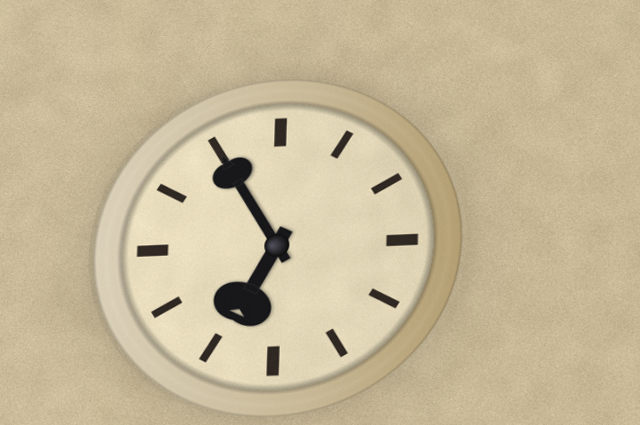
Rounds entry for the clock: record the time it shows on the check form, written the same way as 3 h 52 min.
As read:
6 h 55 min
